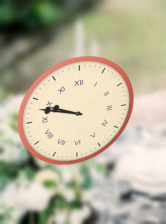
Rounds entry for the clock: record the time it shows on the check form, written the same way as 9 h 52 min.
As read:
9 h 48 min
